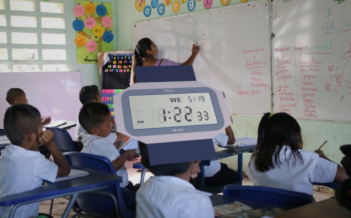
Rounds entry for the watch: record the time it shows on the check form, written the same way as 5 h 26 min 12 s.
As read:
1 h 22 min 33 s
